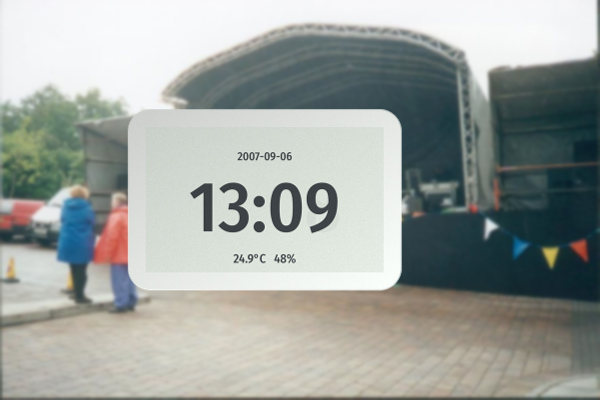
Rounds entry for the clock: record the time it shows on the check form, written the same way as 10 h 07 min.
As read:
13 h 09 min
